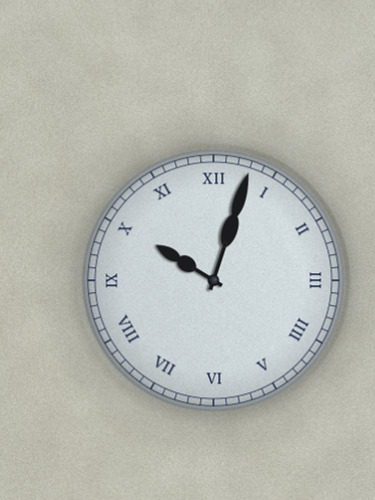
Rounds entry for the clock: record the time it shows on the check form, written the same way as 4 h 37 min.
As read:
10 h 03 min
